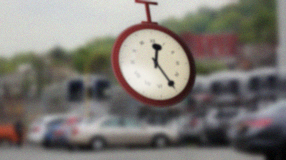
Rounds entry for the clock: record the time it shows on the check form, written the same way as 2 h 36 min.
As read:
12 h 25 min
